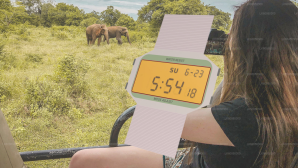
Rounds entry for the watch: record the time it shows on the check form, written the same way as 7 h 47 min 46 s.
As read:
5 h 54 min 18 s
